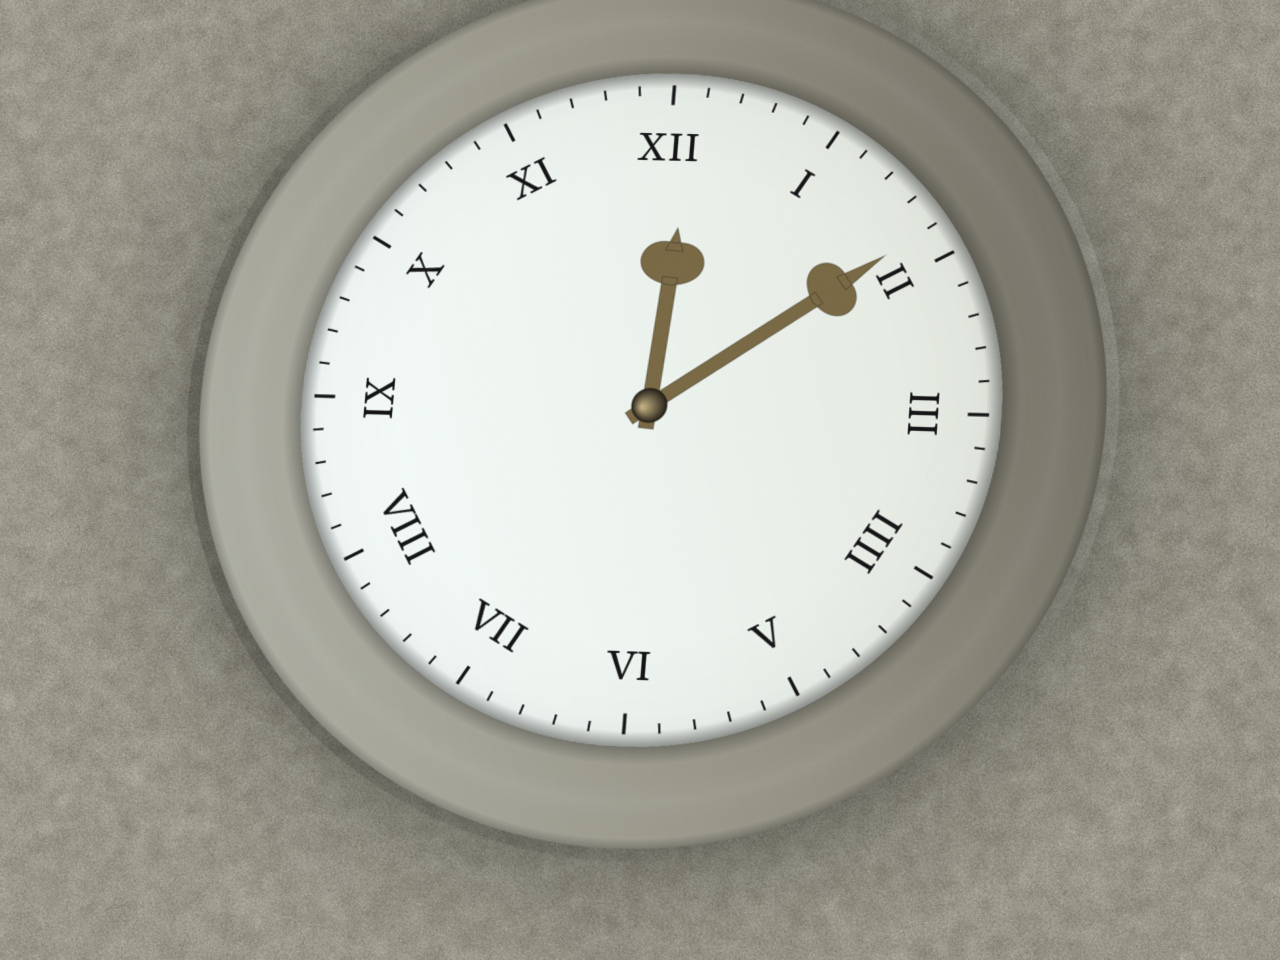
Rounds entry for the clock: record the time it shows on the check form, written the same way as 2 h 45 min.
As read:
12 h 09 min
